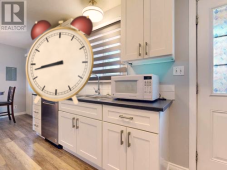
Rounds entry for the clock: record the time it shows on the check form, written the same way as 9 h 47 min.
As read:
8 h 43 min
